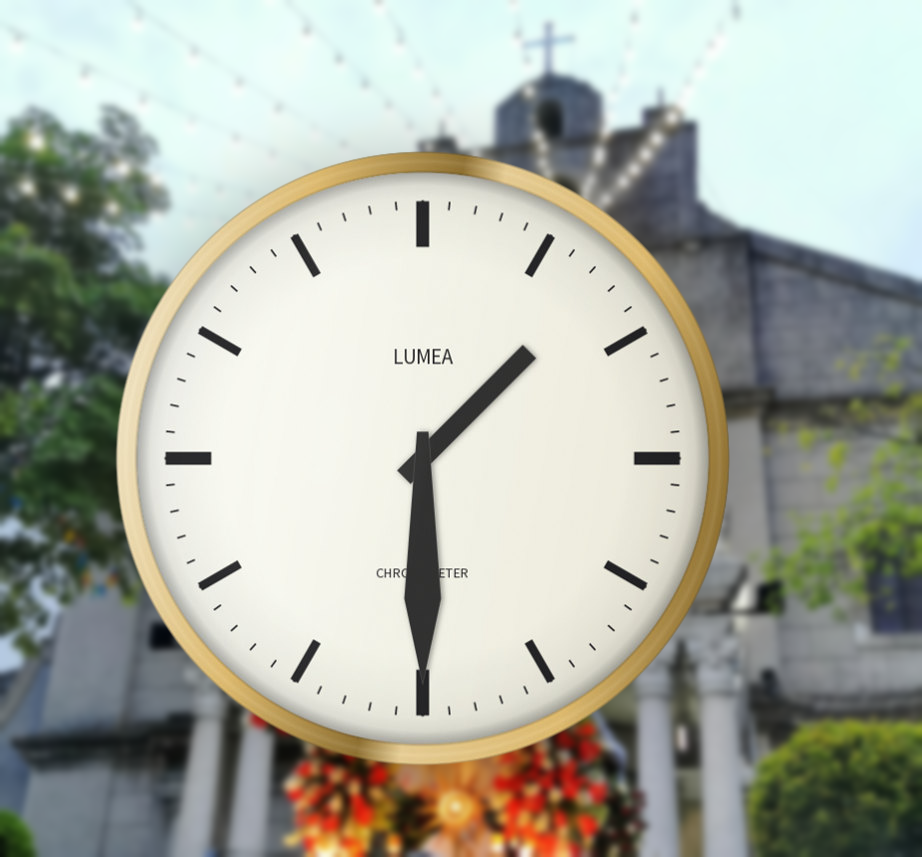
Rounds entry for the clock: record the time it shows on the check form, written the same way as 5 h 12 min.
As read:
1 h 30 min
